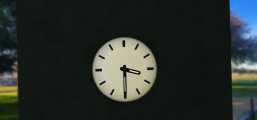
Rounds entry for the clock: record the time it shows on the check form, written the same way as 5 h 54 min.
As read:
3 h 30 min
